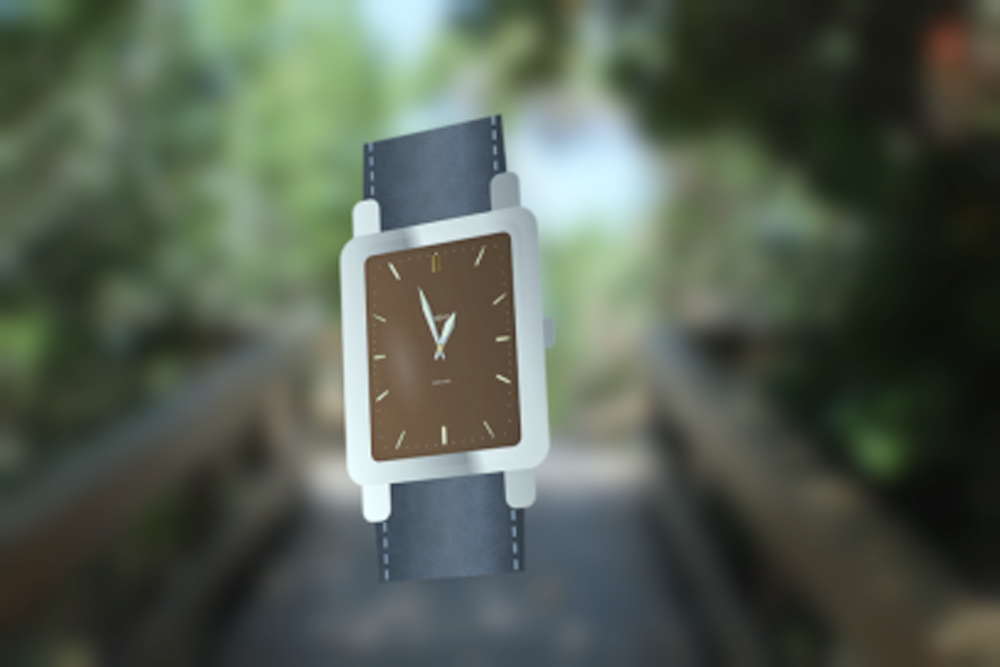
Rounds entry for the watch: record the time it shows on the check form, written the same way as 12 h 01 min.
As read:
12 h 57 min
